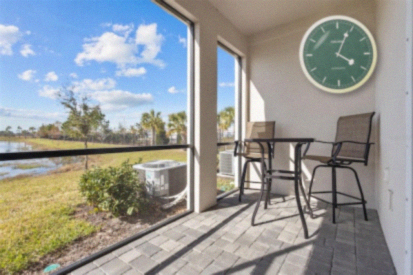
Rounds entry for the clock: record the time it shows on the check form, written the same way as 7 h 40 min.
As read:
4 h 04 min
